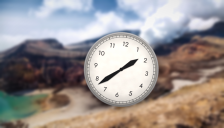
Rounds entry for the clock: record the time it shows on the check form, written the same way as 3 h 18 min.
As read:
1 h 38 min
